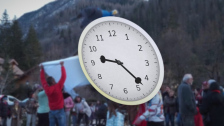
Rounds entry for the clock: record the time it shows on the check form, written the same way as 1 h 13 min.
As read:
9 h 23 min
